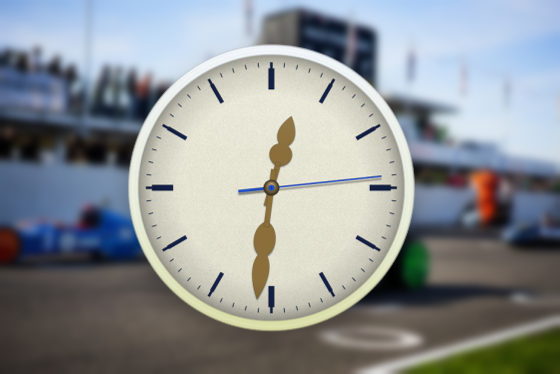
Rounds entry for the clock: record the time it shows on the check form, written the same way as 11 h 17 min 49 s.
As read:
12 h 31 min 14 s
